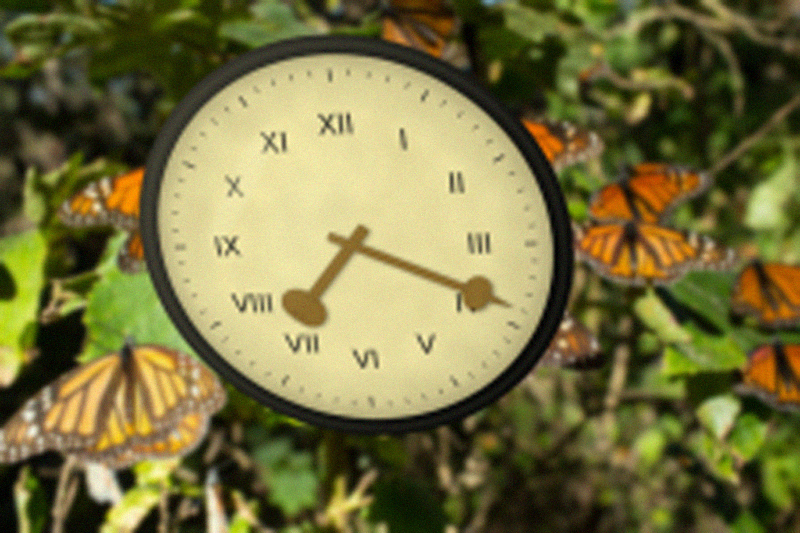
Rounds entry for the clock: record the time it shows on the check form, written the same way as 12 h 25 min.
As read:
7 h 19 min
